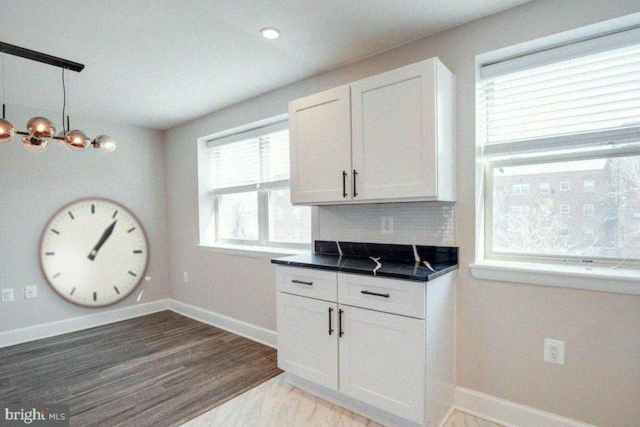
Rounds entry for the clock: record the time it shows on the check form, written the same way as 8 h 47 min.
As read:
1 h 06 min
